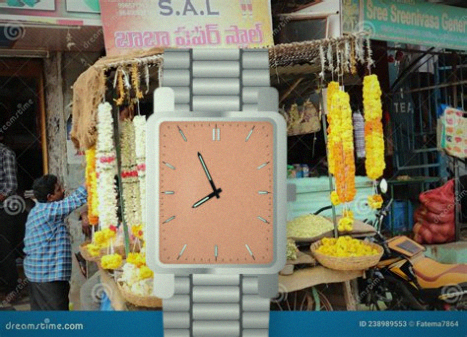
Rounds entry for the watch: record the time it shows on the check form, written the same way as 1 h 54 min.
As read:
7 h 56 min
